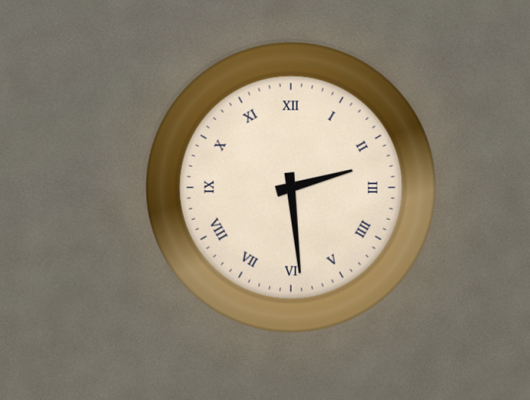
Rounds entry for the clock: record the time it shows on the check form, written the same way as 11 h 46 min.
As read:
2 h 29 min
